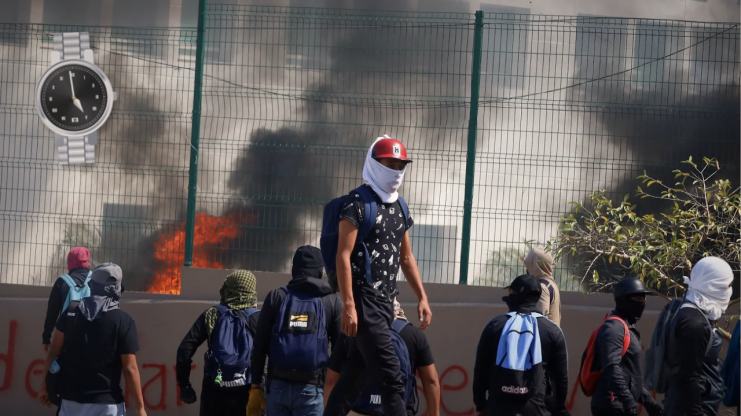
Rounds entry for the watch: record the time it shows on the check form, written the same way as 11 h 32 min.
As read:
4 h 59 min
